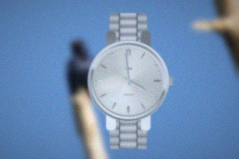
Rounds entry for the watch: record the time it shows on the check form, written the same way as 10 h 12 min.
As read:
3 h 59 min
